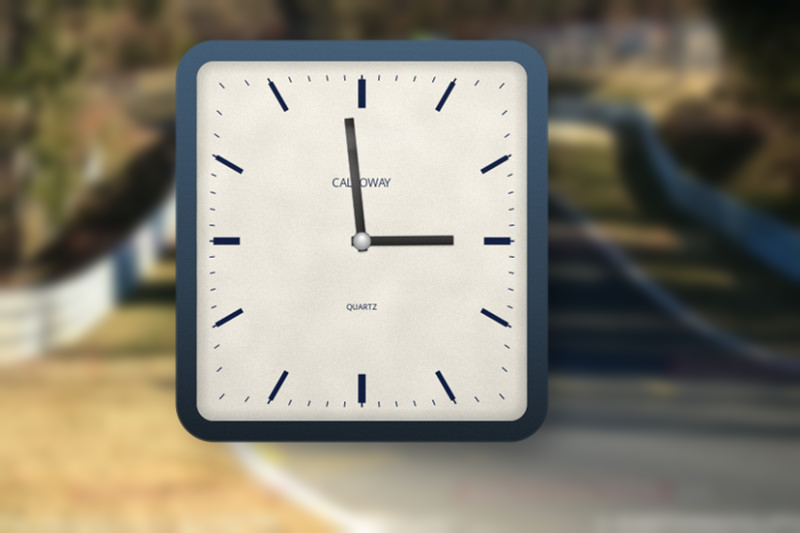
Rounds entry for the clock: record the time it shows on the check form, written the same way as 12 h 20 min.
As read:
2 h 59 min
